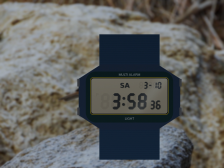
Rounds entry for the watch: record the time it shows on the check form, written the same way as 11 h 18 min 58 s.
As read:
3 h 58 min 36 s
